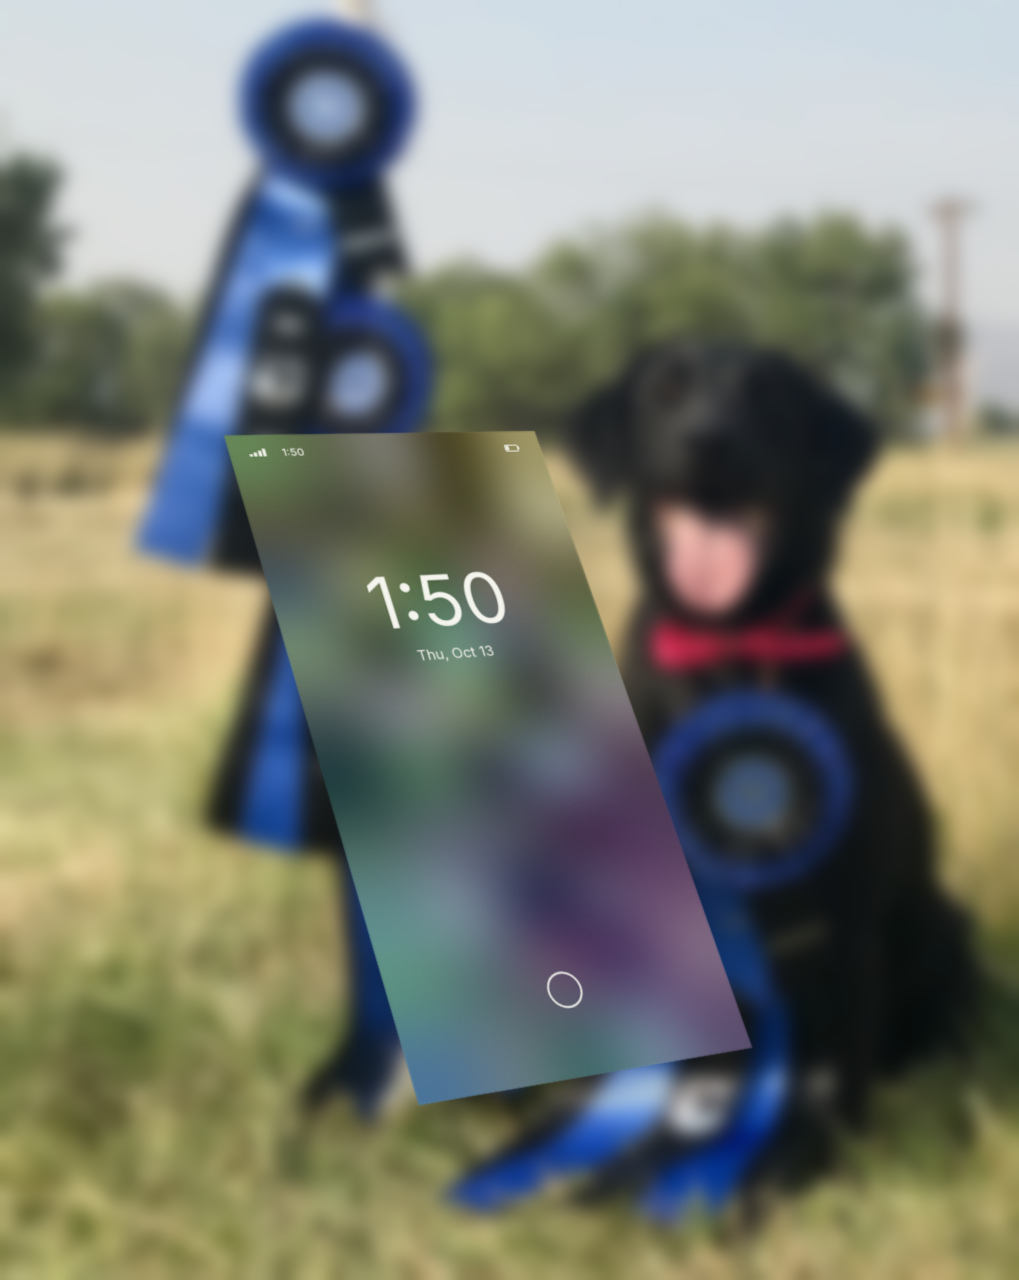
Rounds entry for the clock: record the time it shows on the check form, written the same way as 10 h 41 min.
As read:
1 h 50 min
